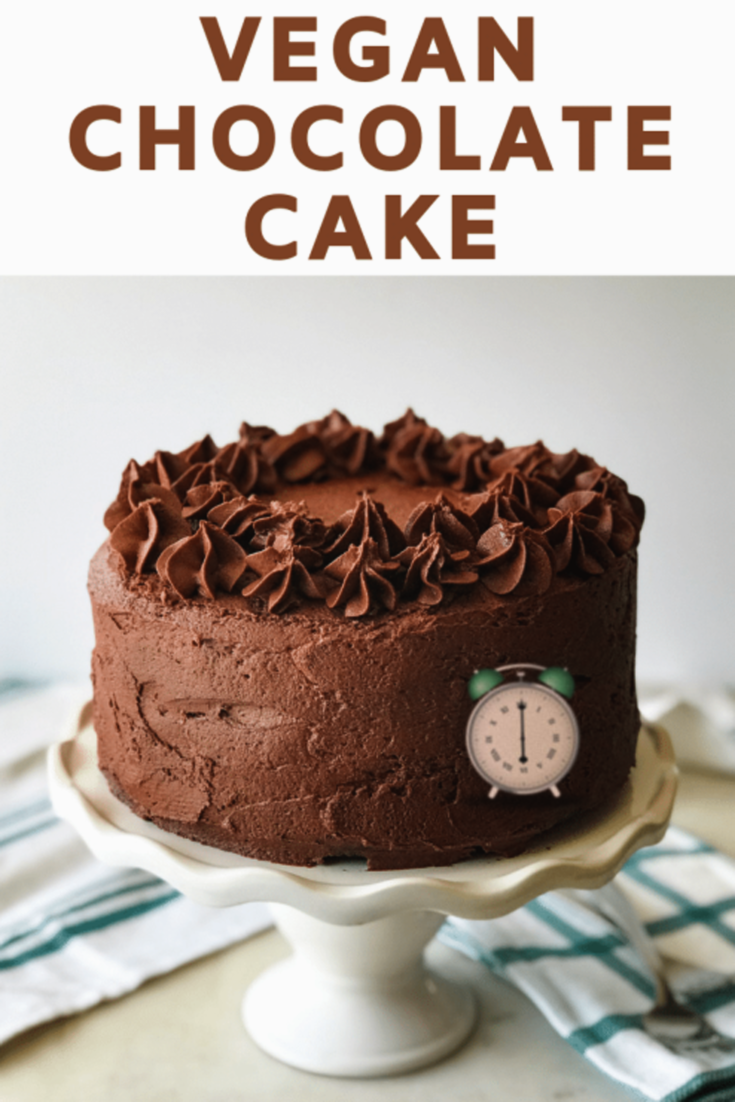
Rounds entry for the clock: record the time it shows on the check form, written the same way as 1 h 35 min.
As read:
6 h 00 min
